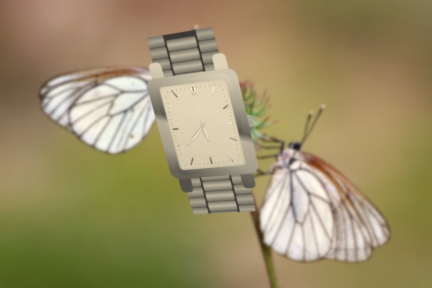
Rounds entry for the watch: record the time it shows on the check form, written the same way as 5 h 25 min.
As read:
5 h 38 min
